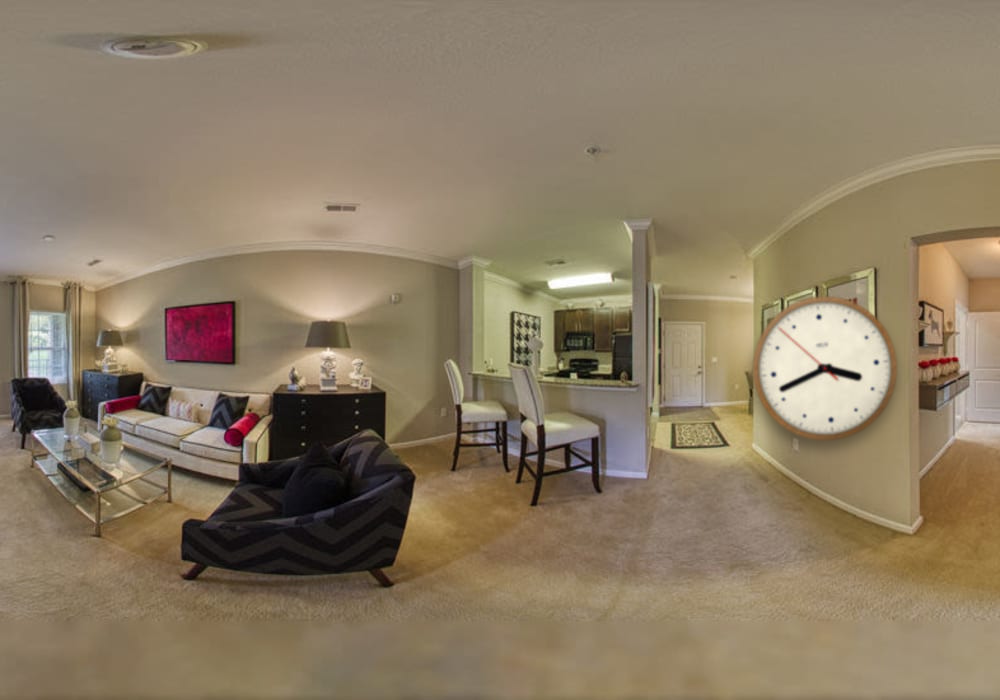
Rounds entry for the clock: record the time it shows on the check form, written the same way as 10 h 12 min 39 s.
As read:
3 h 41 min 53 s
